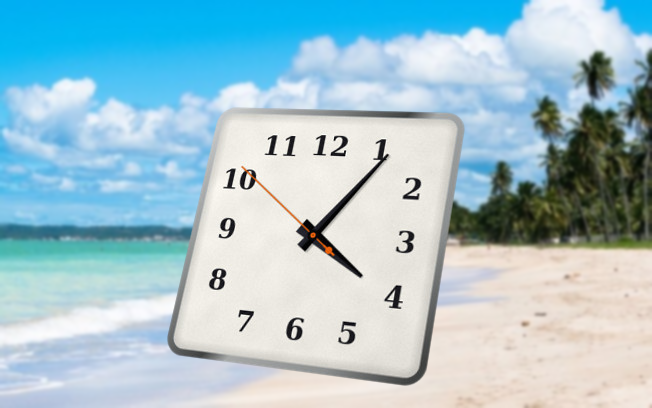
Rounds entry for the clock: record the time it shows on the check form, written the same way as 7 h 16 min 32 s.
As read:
4 h 05 min 51 s
